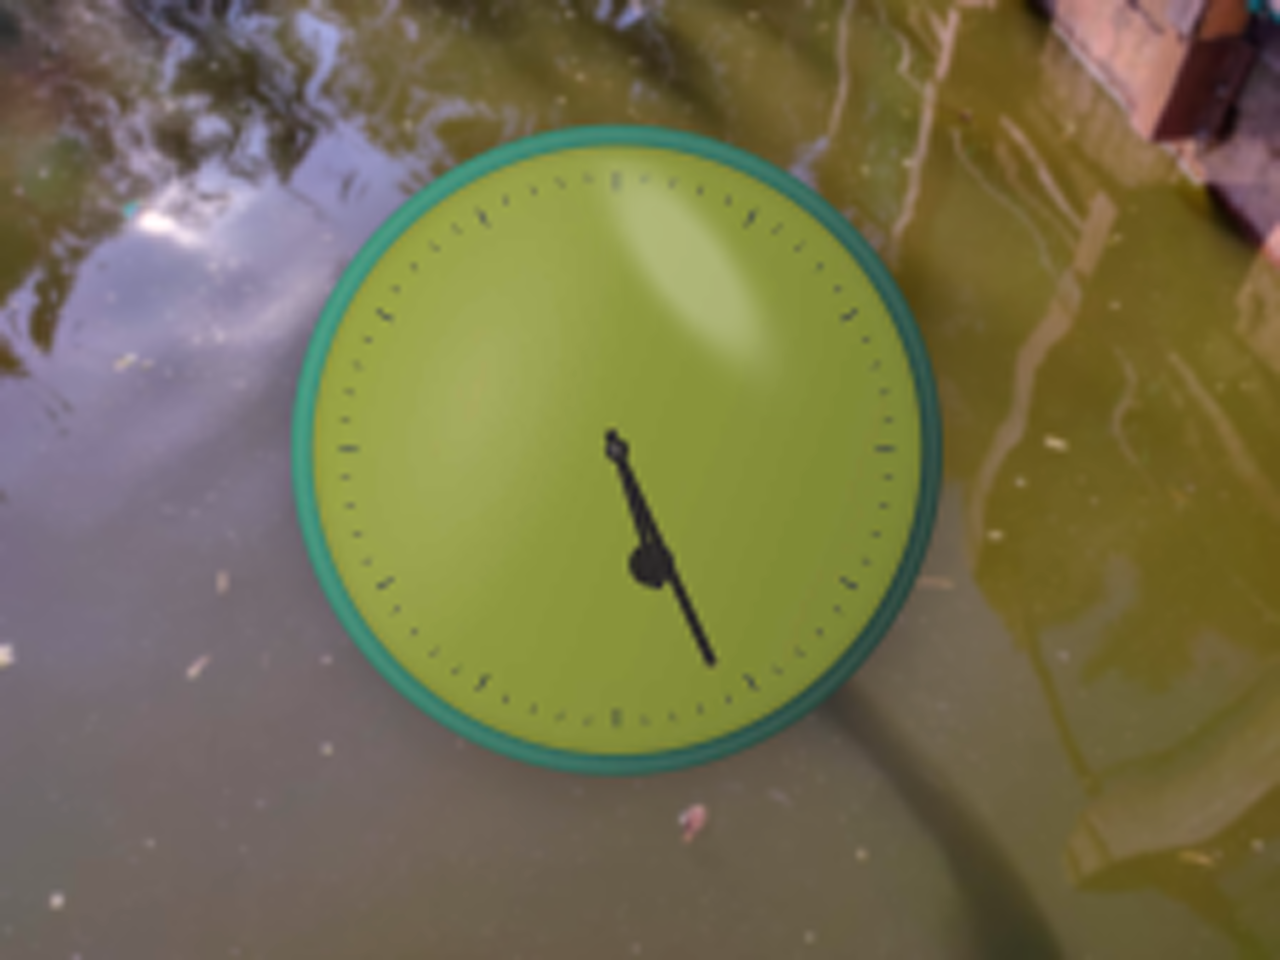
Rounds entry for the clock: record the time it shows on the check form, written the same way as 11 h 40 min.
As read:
5 h 26 min
